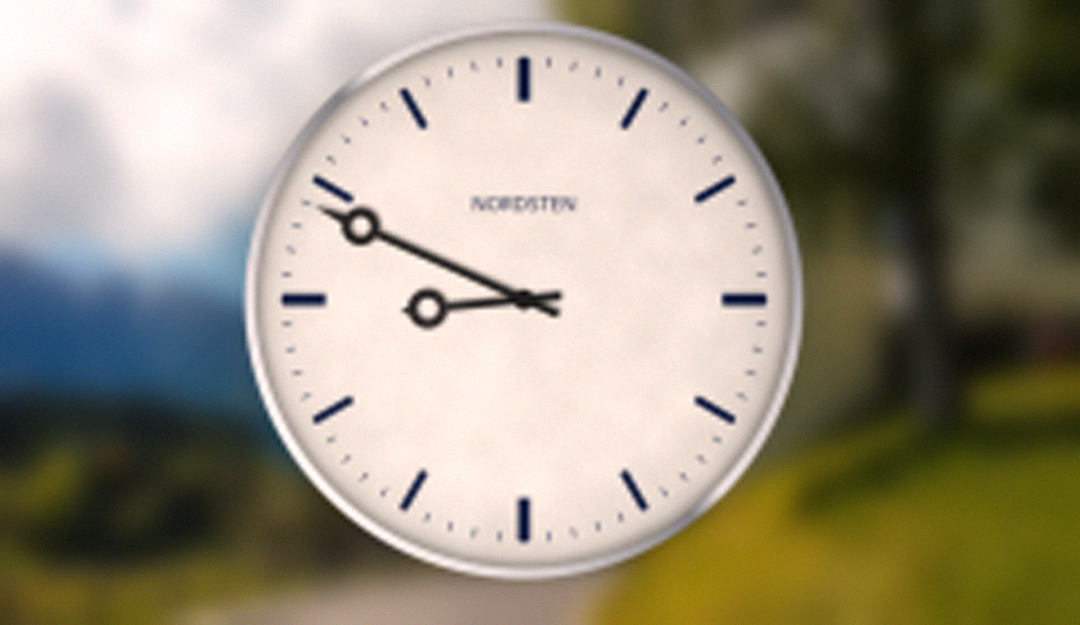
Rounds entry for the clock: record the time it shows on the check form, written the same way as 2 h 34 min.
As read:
8 h 49 min
